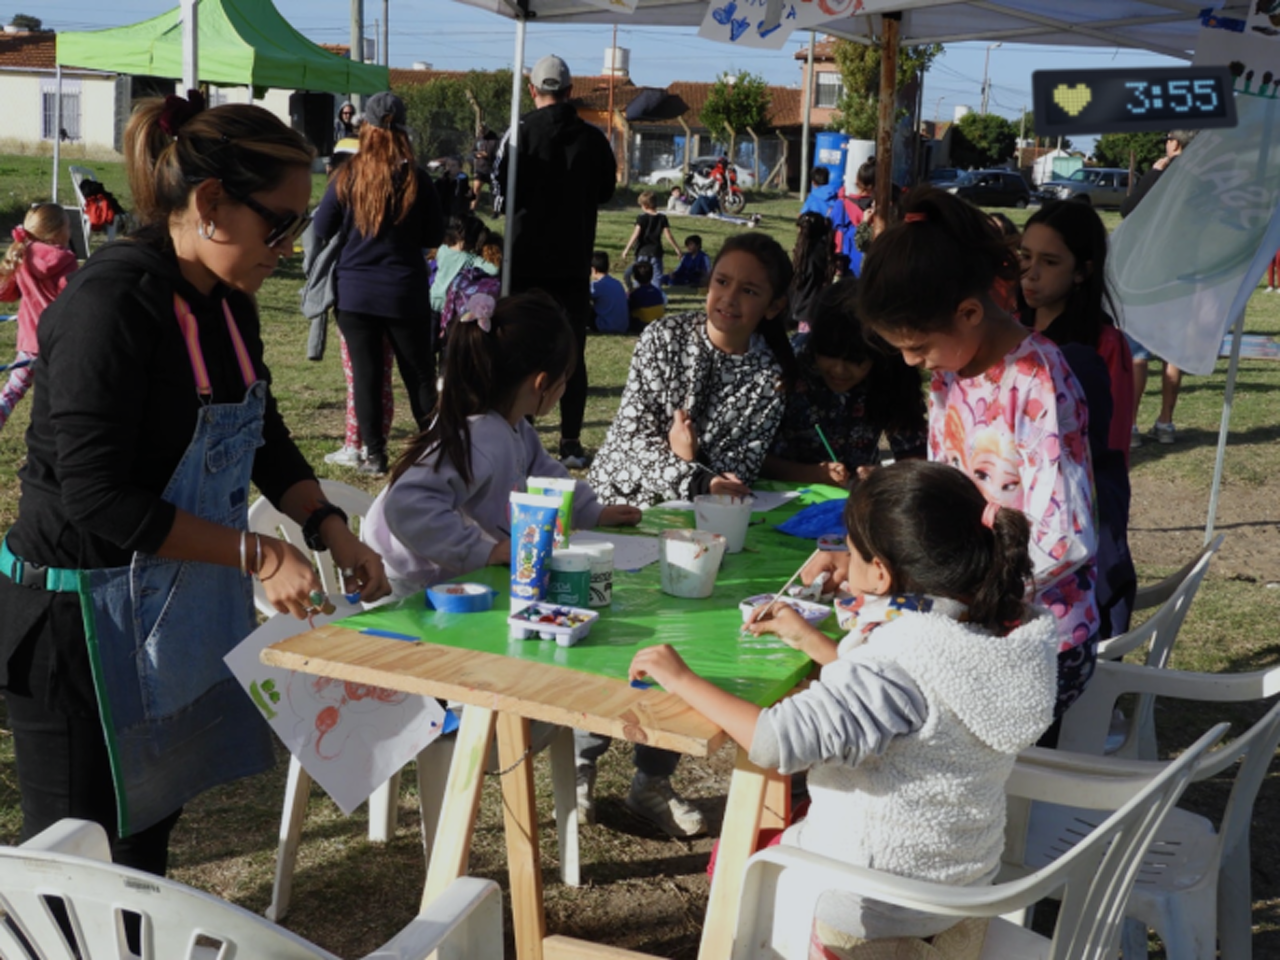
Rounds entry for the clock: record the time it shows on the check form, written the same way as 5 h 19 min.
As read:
3 h 55 min
